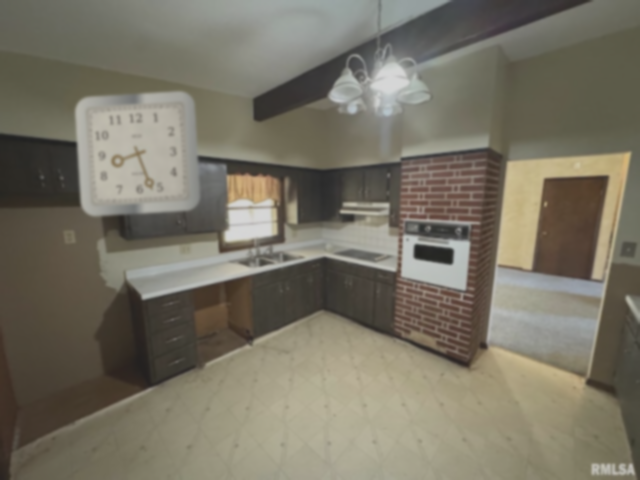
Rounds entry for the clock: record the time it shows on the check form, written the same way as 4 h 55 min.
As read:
8 h 27 min
